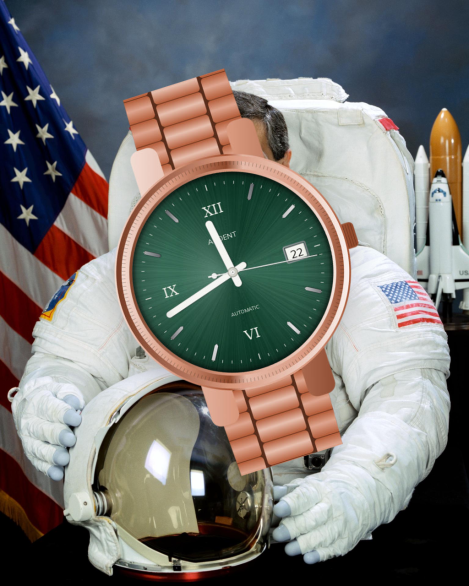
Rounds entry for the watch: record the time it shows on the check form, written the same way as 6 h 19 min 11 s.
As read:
11 h 42 min 16 s
